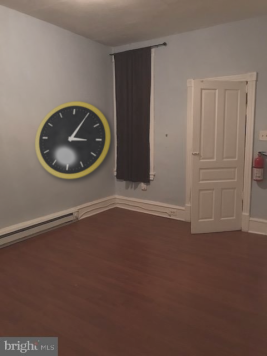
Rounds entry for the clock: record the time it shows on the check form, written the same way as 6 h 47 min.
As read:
3 h 05 min
